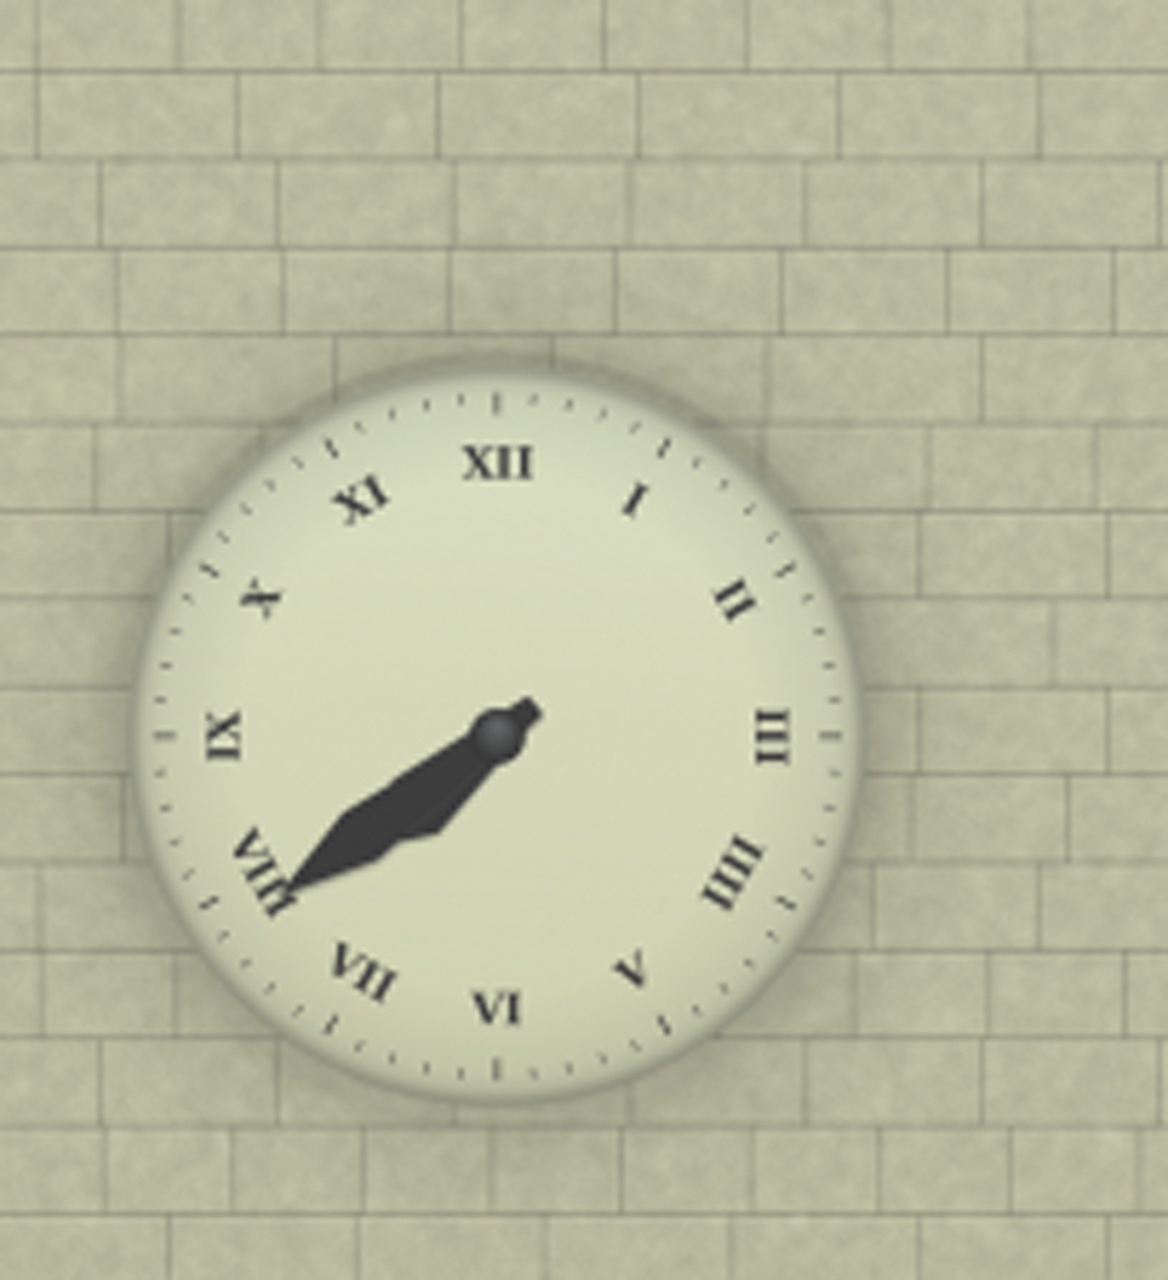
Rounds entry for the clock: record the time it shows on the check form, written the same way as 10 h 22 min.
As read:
7 h 39 min
